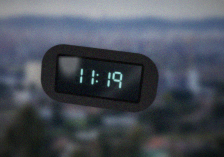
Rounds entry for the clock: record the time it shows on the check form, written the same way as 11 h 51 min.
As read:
11 h 19 min
